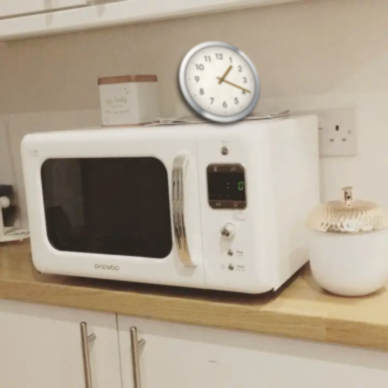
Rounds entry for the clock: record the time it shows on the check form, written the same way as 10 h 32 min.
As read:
1 h 19 min
